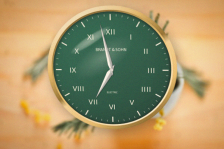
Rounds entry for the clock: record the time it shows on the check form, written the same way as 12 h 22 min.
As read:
6 h 58 min
